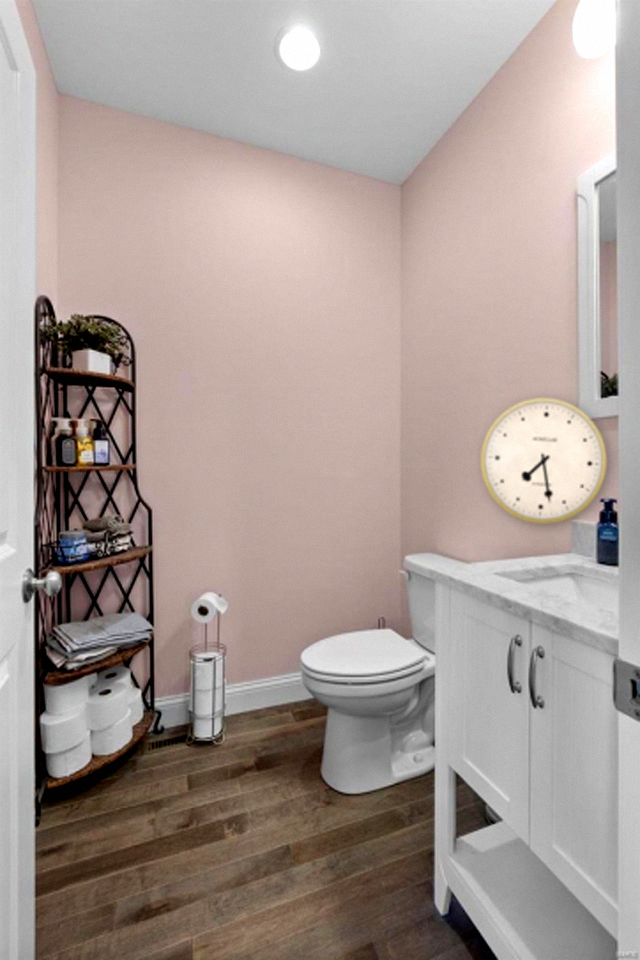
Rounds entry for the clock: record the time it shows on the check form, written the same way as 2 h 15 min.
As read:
7 h 28 min
